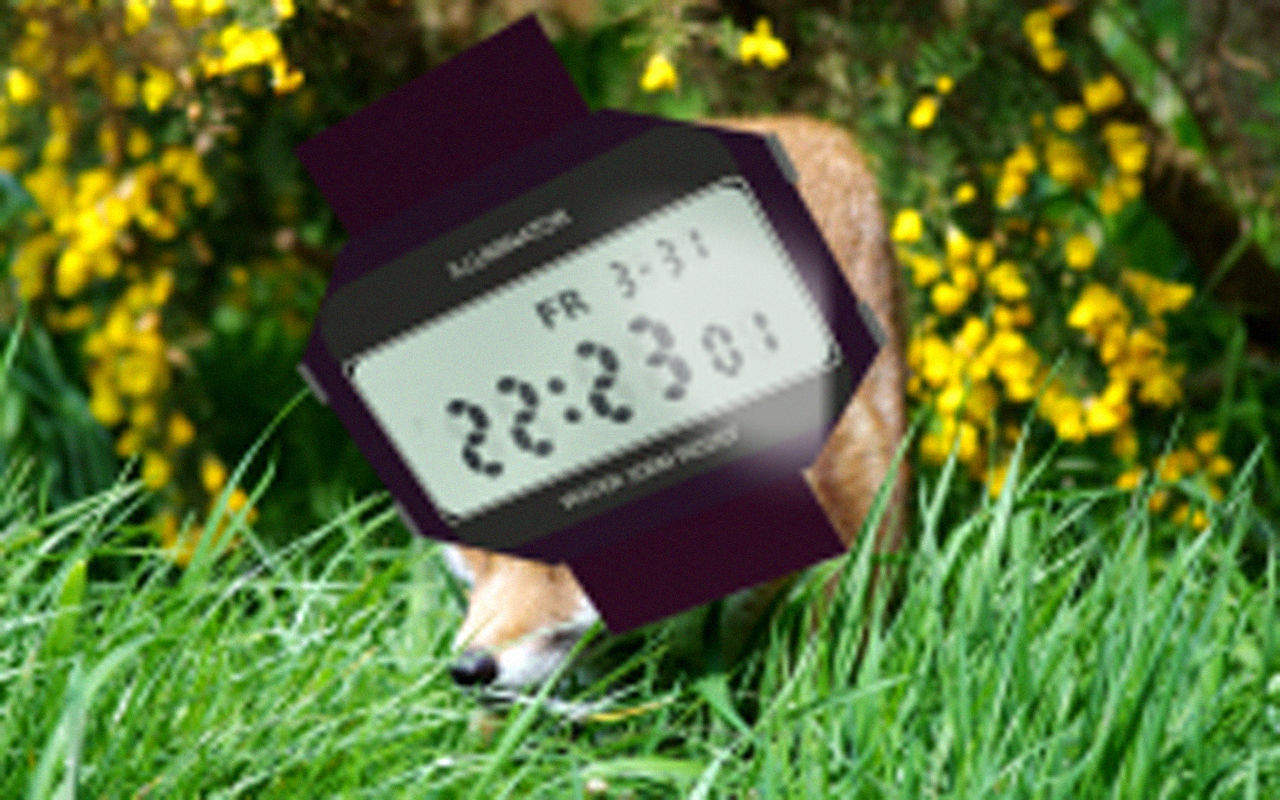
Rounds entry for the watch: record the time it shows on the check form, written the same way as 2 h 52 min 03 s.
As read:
22 h 23 min 01 s
